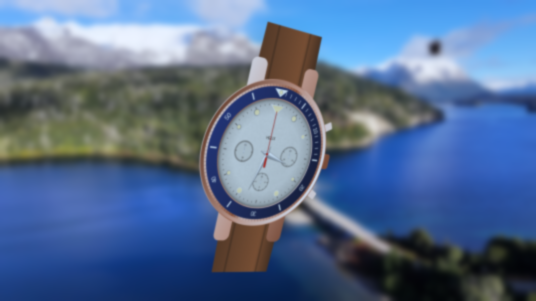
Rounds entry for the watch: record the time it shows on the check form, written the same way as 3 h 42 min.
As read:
3 h 33 min
